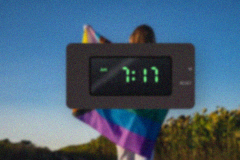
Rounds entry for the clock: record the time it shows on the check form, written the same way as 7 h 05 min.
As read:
7 h 17 min
